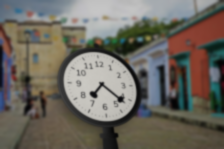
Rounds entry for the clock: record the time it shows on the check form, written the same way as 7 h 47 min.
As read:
7 h 22 min
